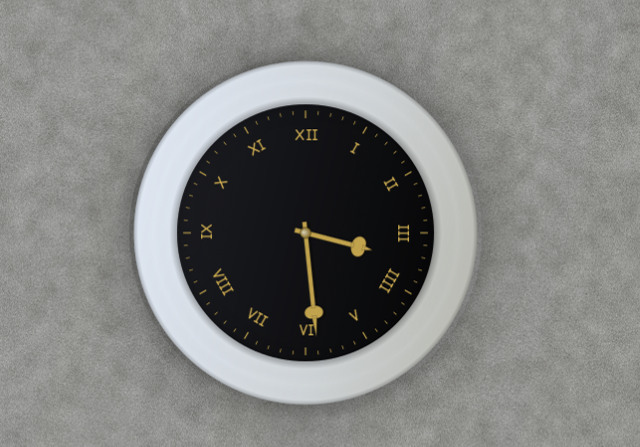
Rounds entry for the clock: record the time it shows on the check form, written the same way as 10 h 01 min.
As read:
3 h 29 min
